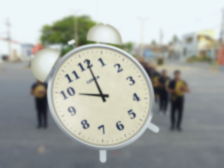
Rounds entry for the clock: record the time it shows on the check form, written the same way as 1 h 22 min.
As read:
10 h 01 min
